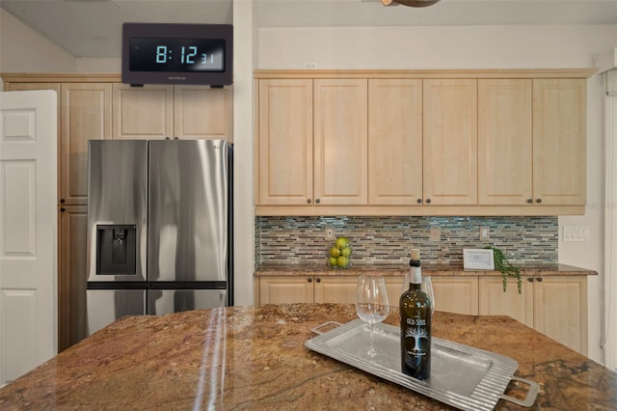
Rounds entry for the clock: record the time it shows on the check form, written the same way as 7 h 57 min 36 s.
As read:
8 h 12 min 31 s
